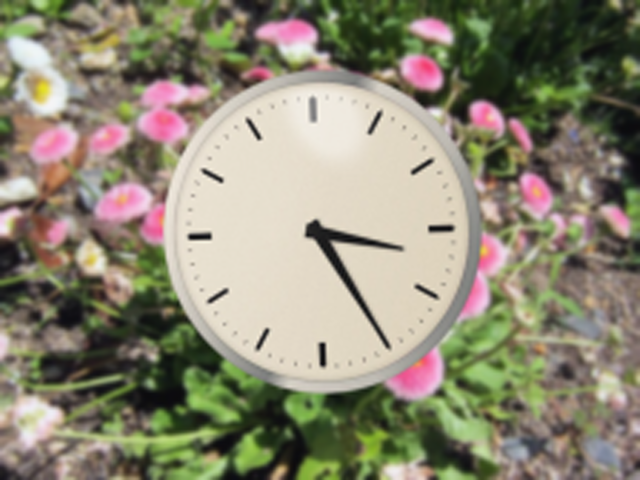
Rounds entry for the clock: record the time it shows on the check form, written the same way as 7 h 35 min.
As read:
3 h 25 min
